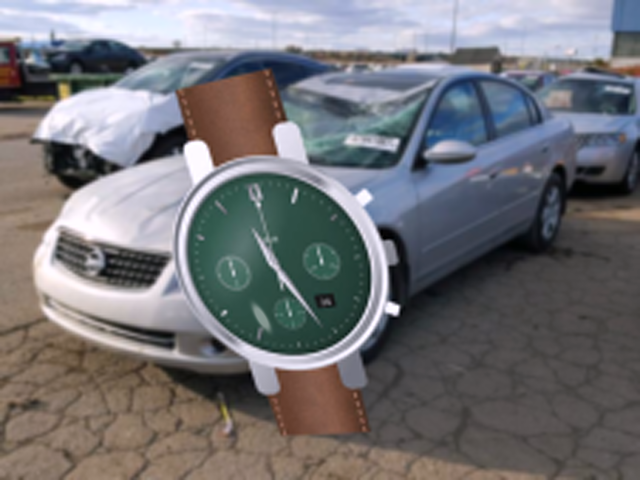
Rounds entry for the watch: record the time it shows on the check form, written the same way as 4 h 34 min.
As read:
11 h 26 min
